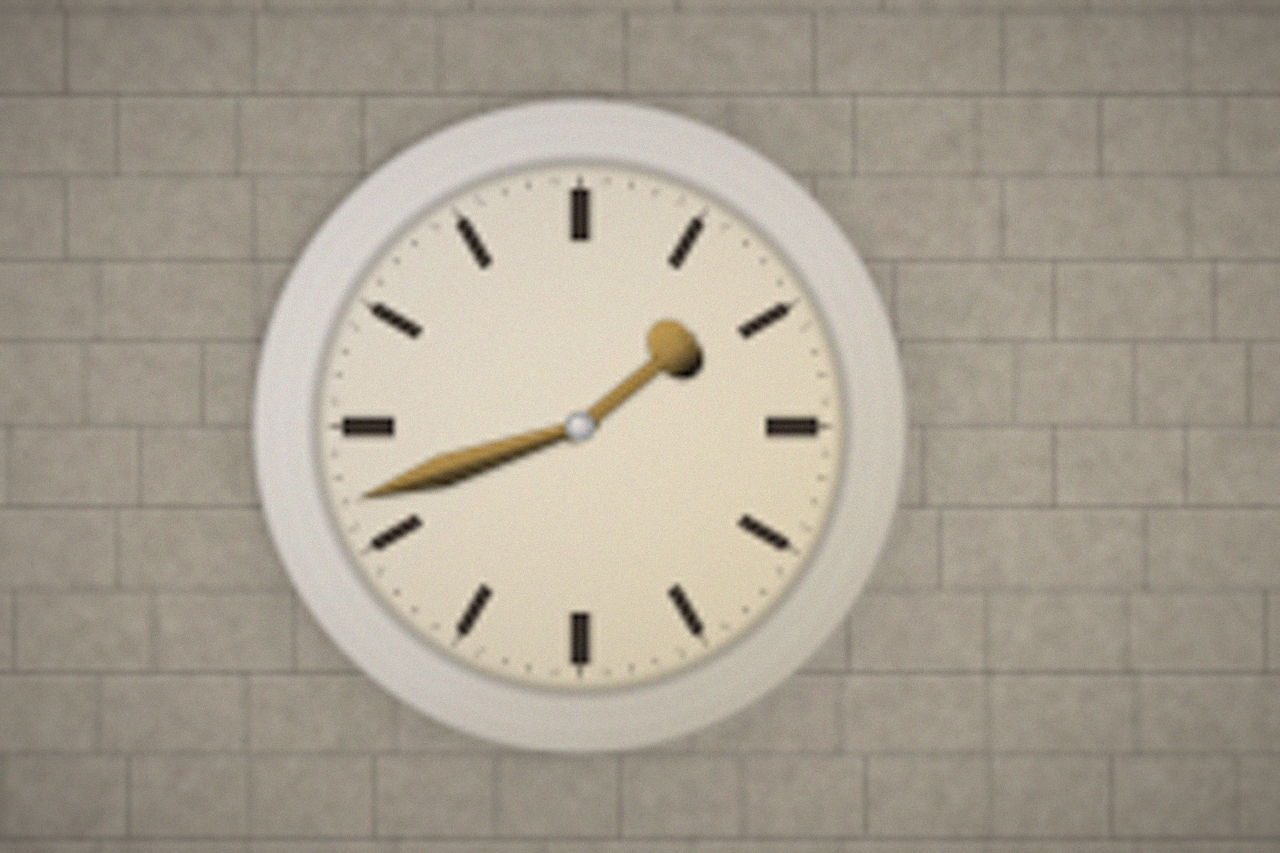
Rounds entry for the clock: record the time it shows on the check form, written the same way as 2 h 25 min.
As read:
1 h 42 min
